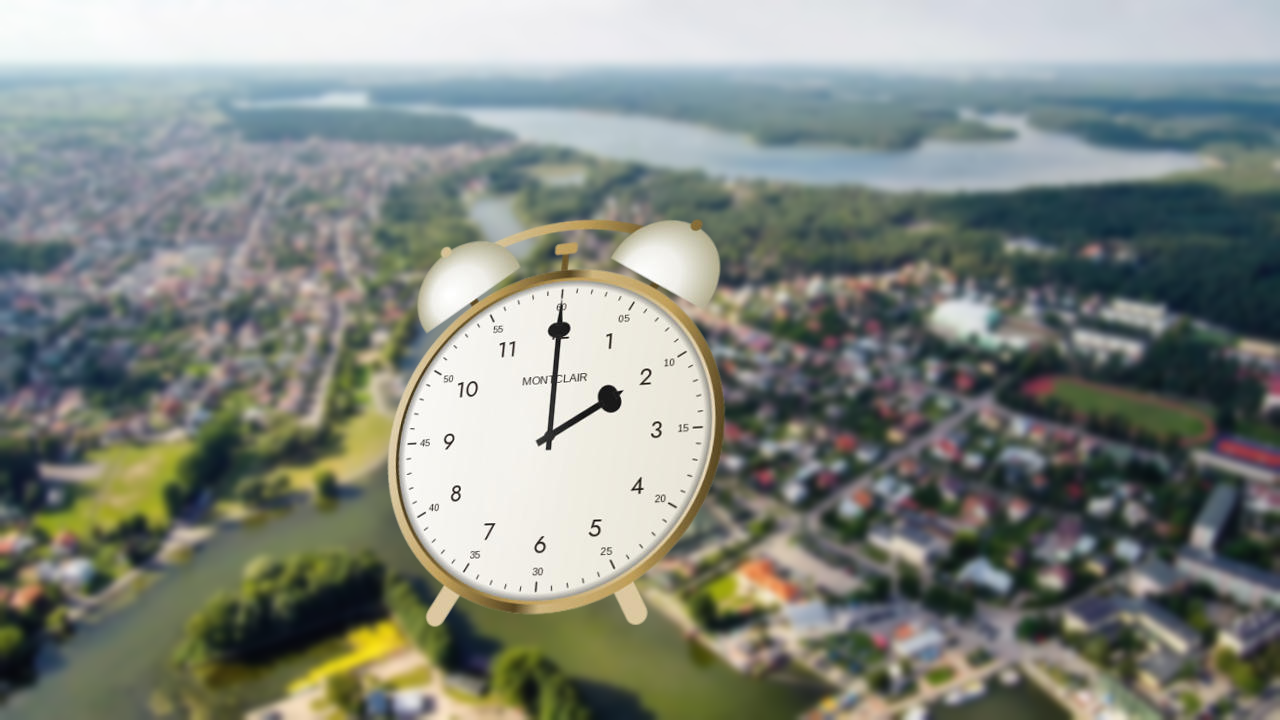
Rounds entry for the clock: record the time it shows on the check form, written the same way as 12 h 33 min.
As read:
2 h 00 min
